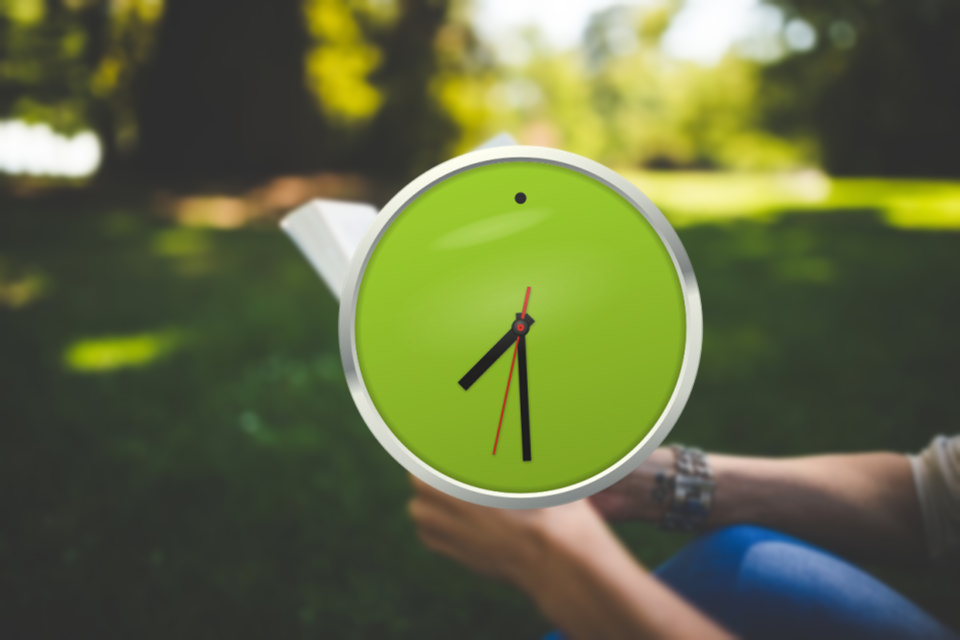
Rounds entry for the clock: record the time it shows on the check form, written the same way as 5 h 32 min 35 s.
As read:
7 h 29 min 32 s
